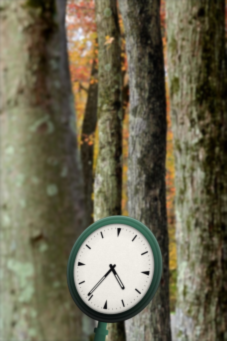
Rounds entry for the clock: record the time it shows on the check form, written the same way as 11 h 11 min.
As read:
4 h 36 min
